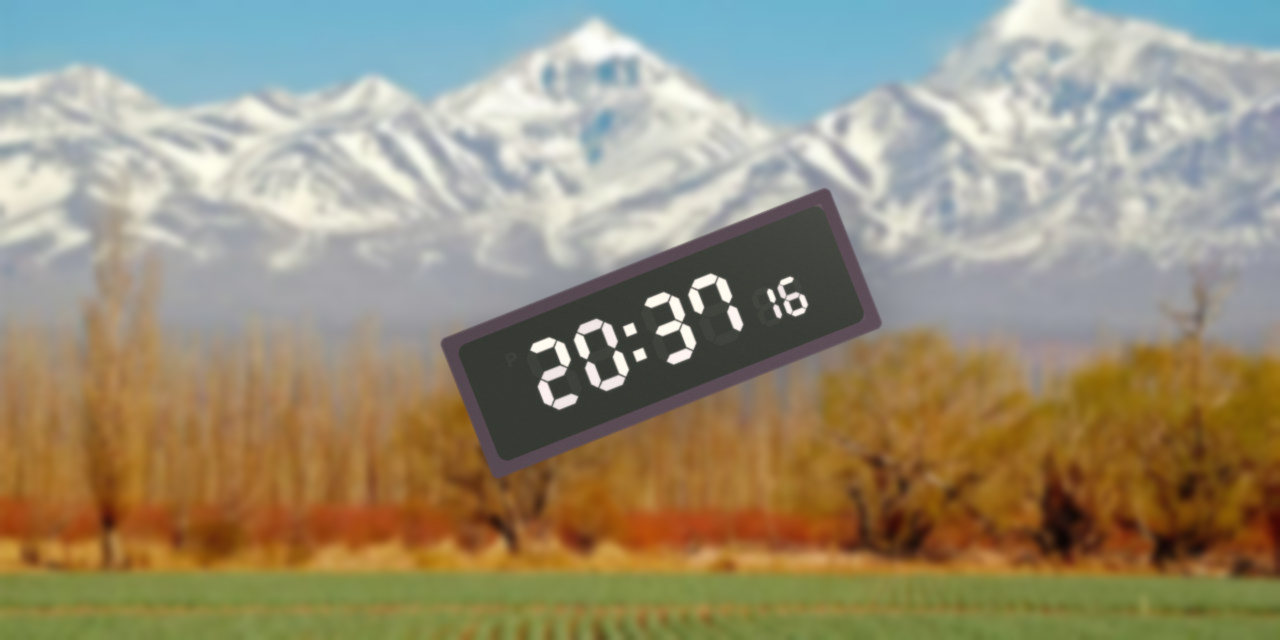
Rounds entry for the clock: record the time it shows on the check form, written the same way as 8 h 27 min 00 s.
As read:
20 h 37 min 16 s
